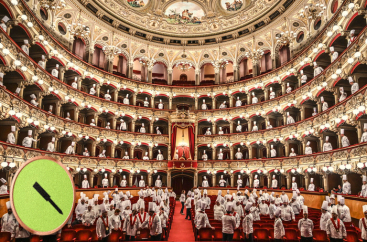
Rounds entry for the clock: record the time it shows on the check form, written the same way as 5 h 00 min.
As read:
10 h 22 min
